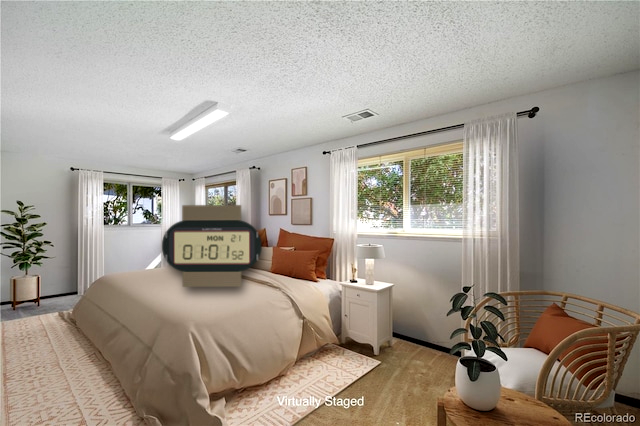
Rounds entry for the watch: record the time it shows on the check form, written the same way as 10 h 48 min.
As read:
1 h 01 min
